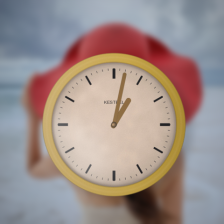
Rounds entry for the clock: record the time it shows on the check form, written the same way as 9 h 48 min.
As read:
1 h 02 min
